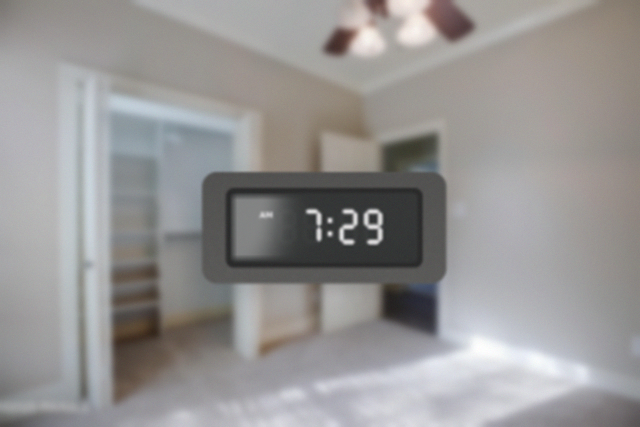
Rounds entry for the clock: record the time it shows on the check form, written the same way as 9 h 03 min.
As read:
7 h 29 min
